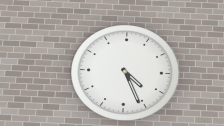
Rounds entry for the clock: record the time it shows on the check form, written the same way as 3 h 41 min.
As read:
4 h 26 min
